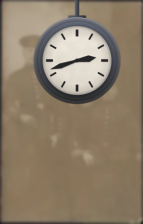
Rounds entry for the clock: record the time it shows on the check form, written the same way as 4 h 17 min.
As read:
2 h 42 min
